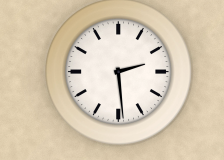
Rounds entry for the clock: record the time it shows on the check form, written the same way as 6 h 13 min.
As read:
2 h 29 min
